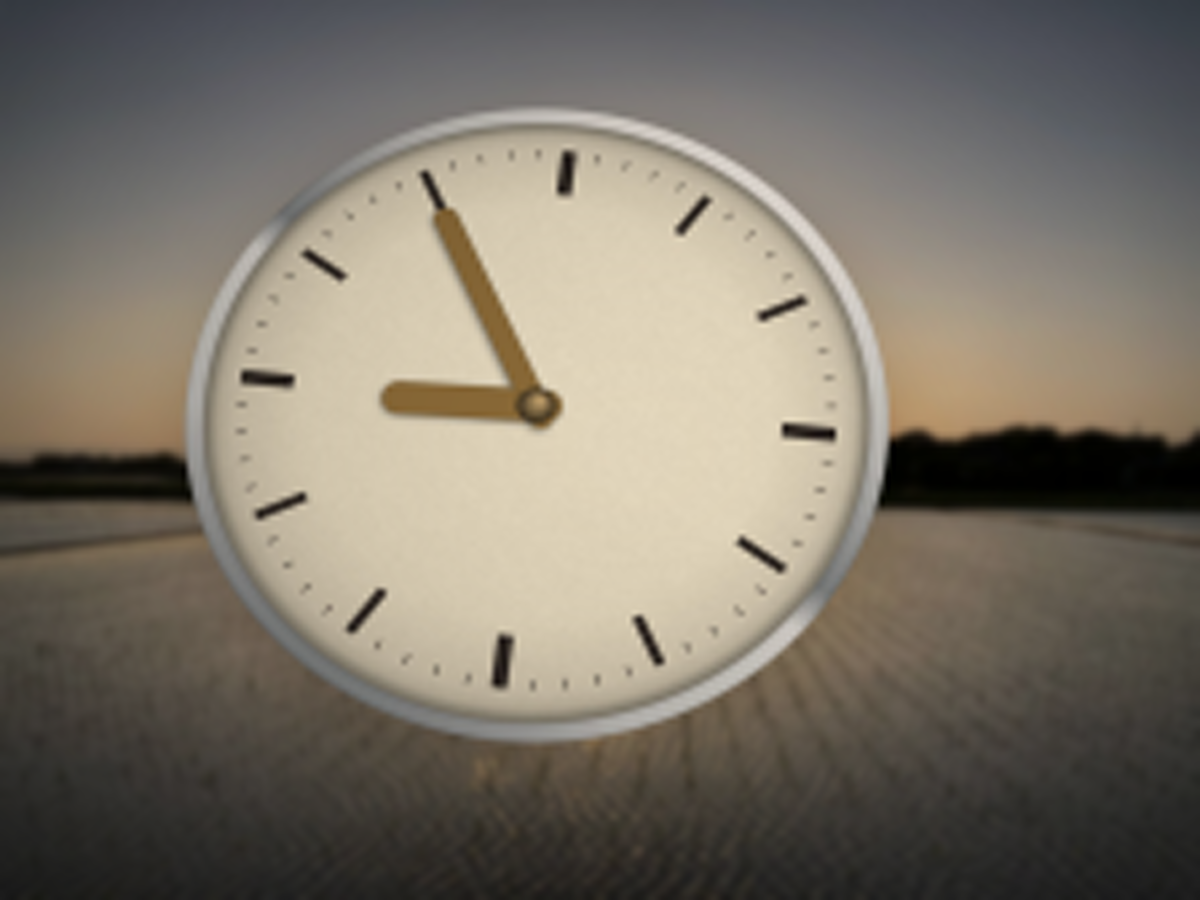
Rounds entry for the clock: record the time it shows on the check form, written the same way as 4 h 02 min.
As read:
8 h 55 min
